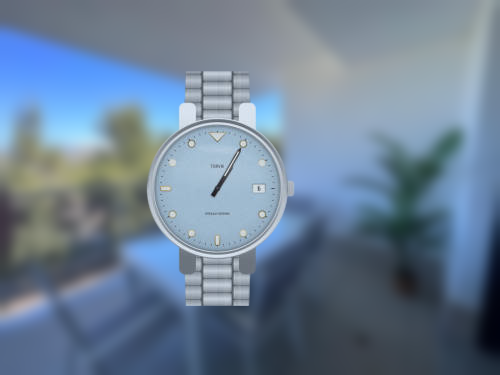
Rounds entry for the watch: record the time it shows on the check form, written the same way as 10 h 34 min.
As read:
1 h 05 min
